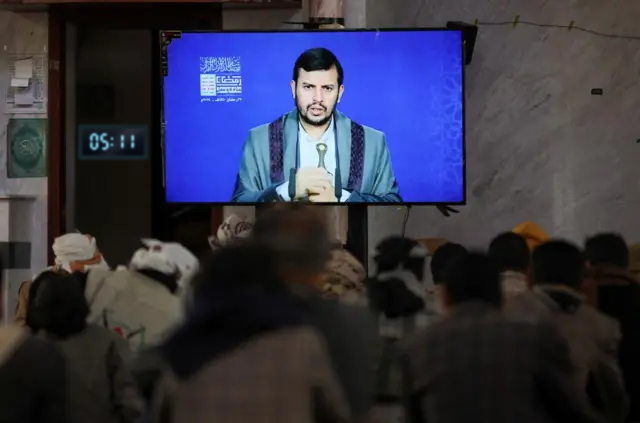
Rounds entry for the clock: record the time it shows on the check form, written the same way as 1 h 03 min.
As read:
5 h 11 min
